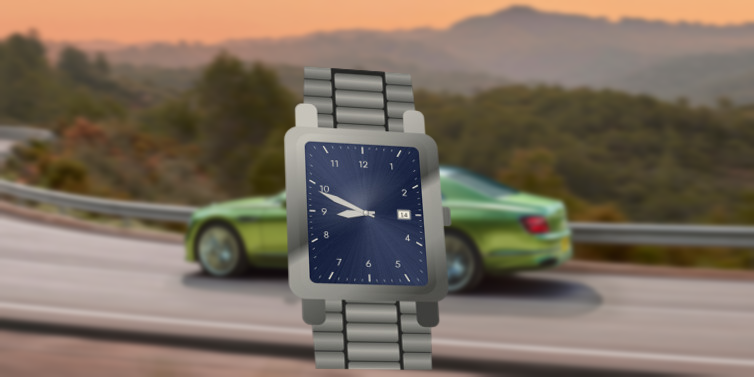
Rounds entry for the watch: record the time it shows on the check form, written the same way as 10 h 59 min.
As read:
8 h 49 min
